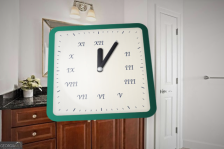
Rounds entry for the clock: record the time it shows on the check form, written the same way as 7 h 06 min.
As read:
12 h 05 min
